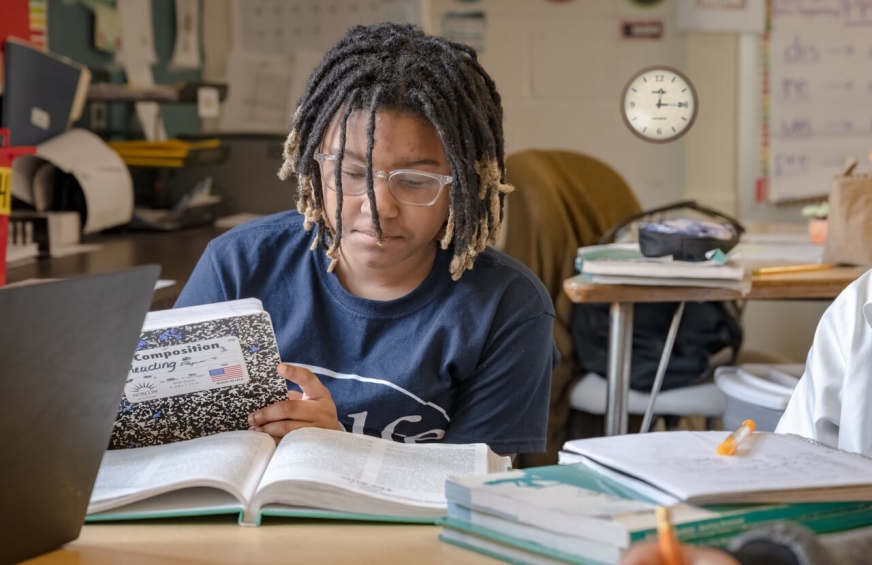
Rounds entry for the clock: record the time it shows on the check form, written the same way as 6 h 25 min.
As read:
12 h 15 min
